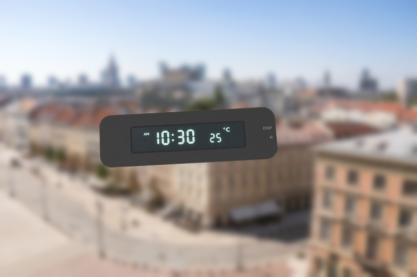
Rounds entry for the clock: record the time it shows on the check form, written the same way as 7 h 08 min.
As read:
10 h 30 min
